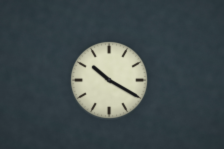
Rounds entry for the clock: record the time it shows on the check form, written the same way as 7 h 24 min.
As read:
10 h 20 min
